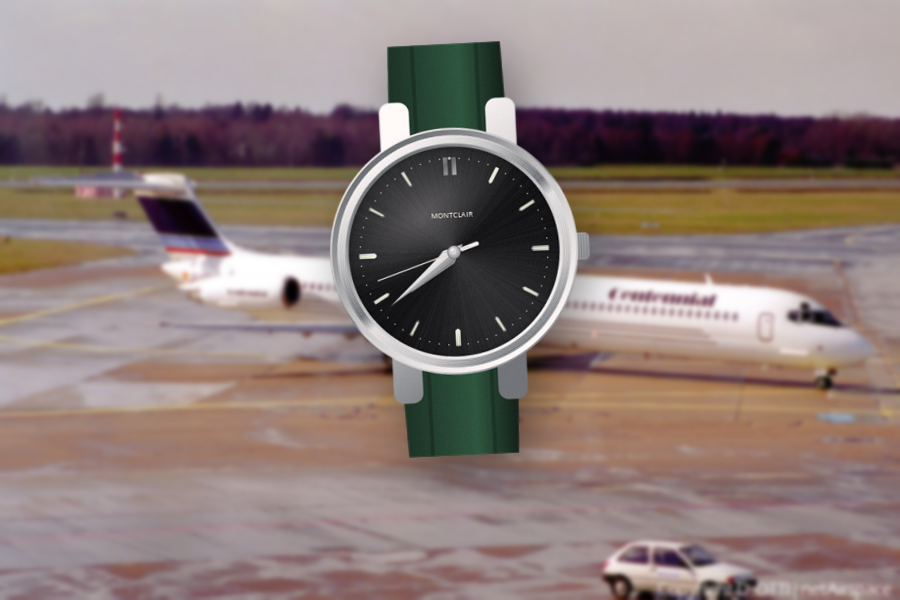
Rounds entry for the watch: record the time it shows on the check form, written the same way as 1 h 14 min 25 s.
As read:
7 h 38 min 42 s
